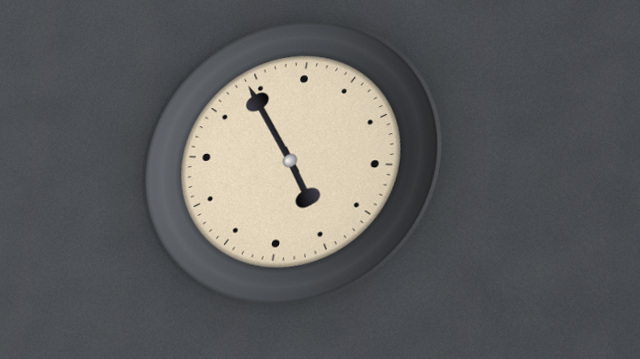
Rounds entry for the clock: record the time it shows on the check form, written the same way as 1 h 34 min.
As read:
4 h 54 min
